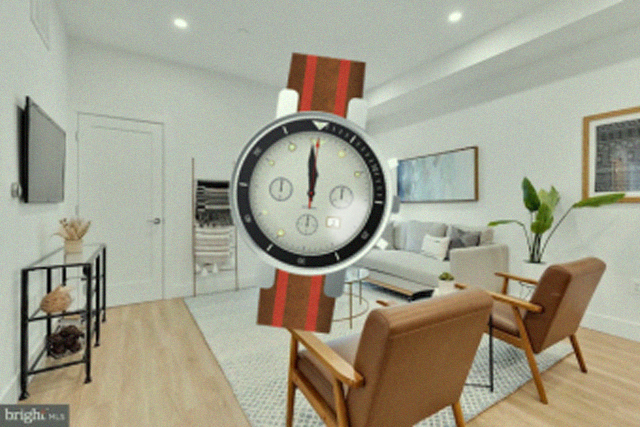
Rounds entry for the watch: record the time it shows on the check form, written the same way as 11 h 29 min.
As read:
11 h 59 min
